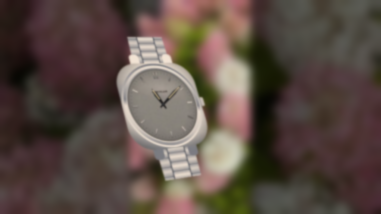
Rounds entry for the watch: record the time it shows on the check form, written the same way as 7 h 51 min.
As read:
11 h 09 min
